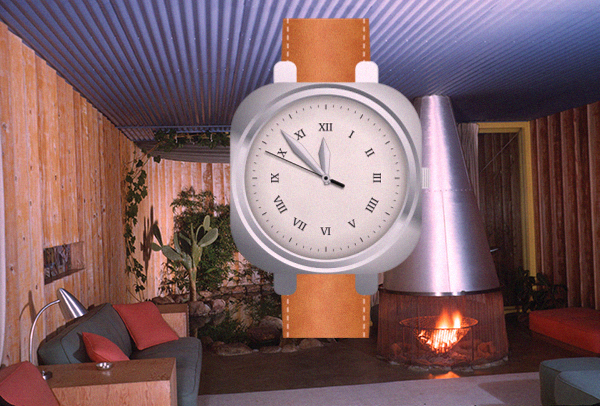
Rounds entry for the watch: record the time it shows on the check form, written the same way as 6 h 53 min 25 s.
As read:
11 h 52 min 49 s
